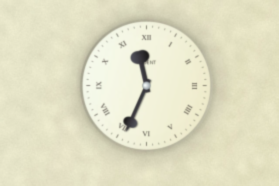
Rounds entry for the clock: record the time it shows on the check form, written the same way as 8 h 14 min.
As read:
11 h 34 min
